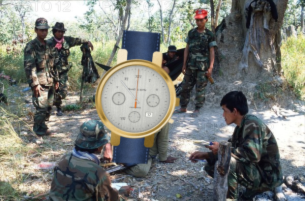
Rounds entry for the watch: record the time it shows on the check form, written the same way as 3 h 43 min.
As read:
11 h 53 min
